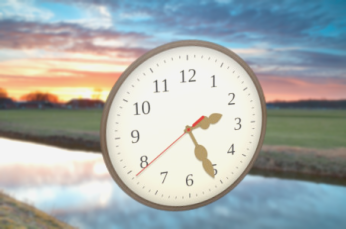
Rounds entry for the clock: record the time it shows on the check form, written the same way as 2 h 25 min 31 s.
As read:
2 h 25 min 39 s
